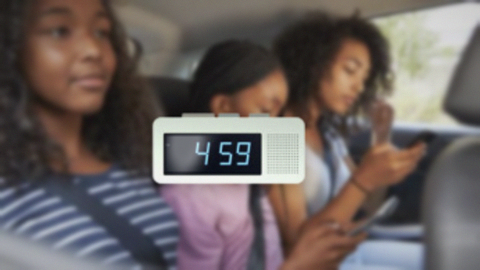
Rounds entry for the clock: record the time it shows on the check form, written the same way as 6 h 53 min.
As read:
4 h 59 min
